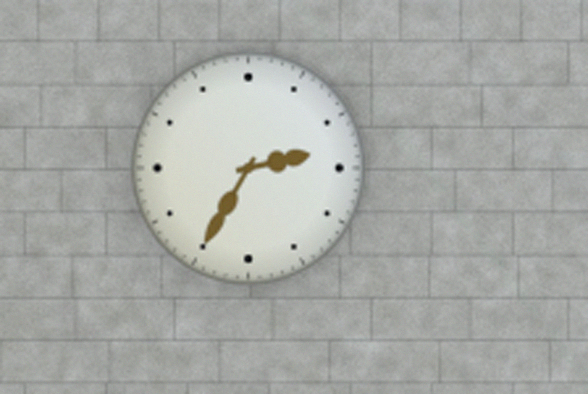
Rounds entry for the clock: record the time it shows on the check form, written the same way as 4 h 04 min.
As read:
2 h 35 min
